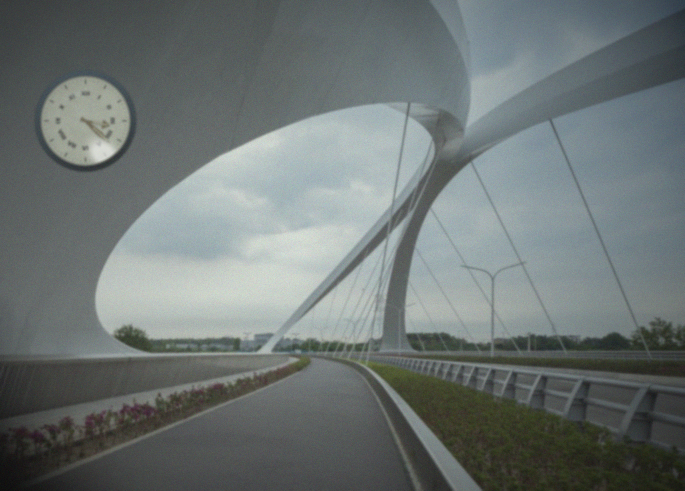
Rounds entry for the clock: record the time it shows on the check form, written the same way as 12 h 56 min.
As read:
3 h 22 min
